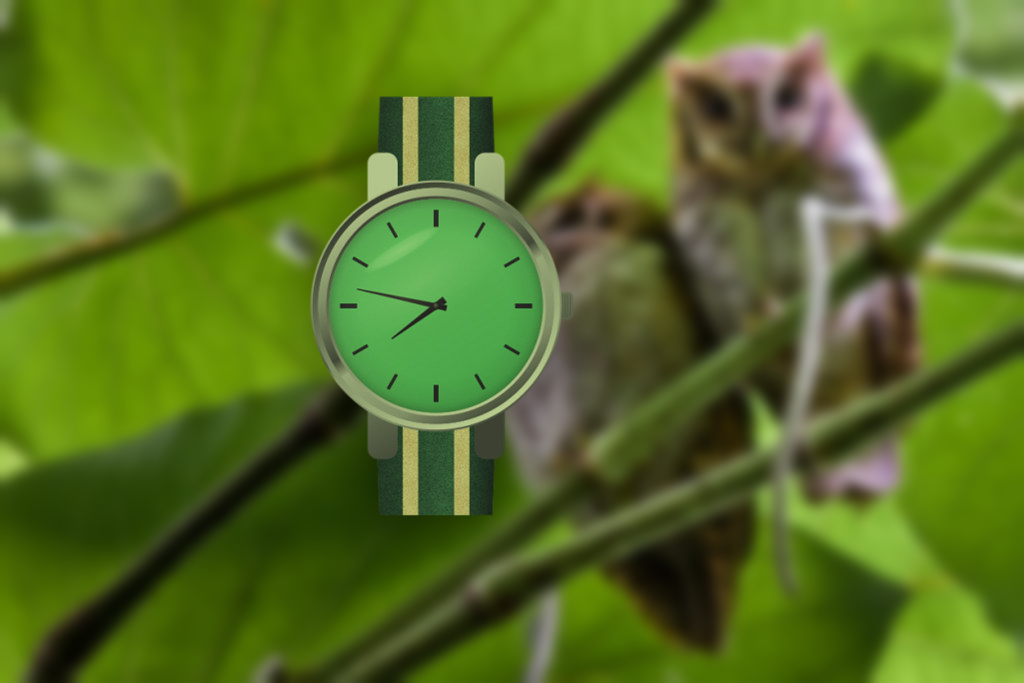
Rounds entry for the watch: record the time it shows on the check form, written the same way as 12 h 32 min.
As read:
7 h 47 min
